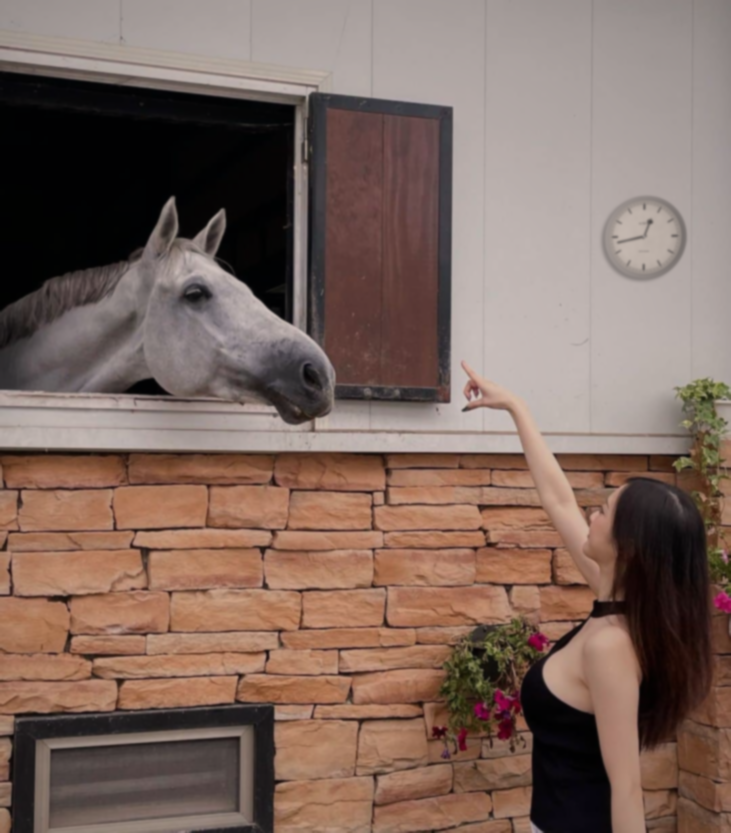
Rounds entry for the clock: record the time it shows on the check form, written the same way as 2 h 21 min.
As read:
12 h 43 min
